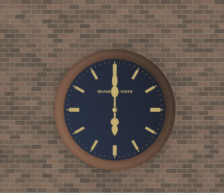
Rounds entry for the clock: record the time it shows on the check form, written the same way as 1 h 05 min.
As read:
6 h 00 min
